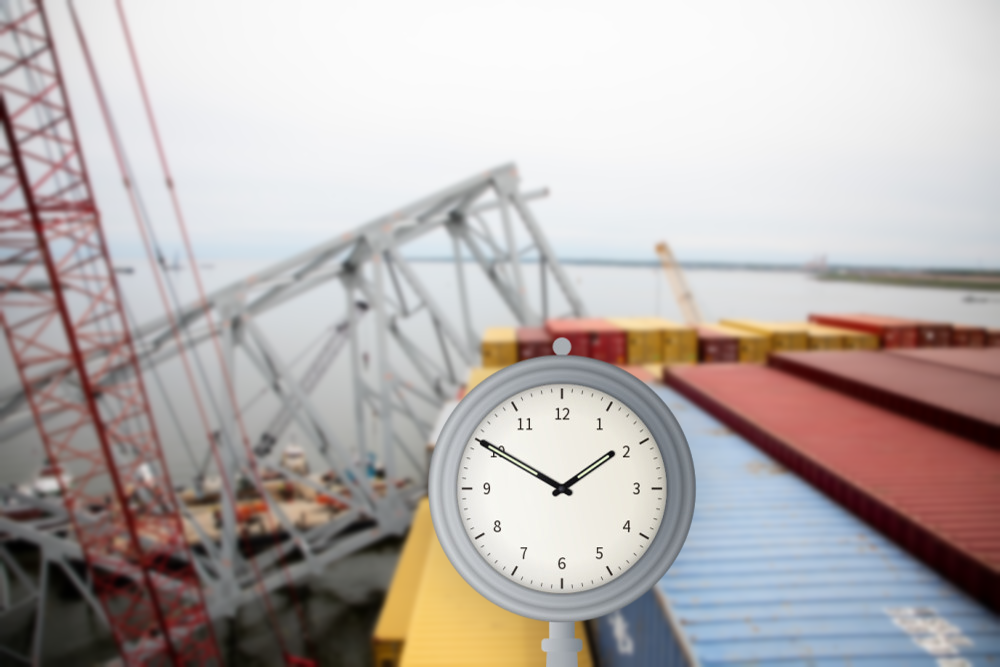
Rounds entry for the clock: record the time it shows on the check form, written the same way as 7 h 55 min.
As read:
1 h 50 min
